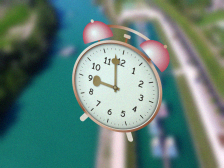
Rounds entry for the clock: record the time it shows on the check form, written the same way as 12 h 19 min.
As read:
8 h 58 min
